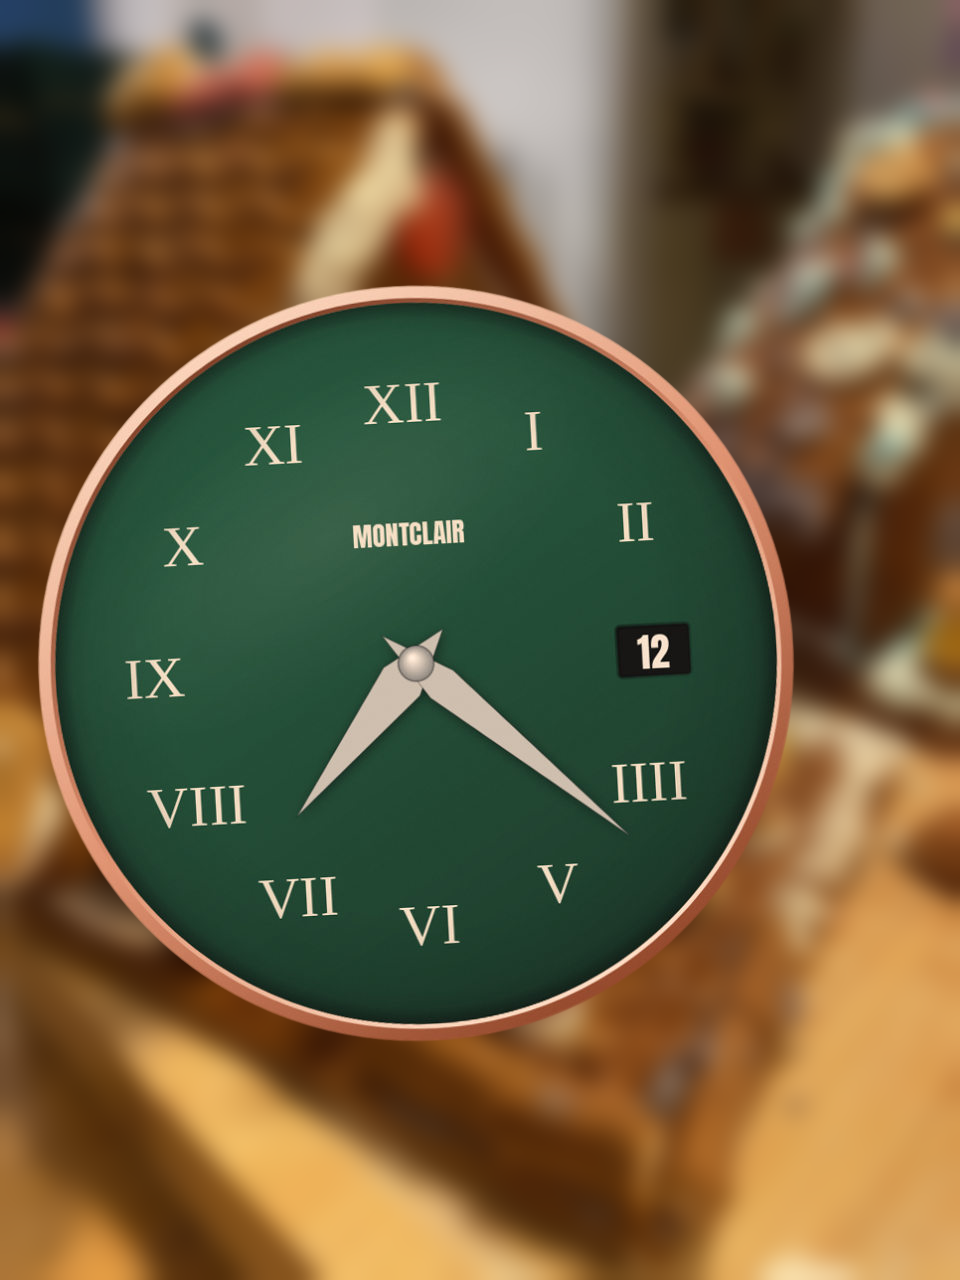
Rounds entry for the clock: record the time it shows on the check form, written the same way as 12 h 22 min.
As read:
7 h 22 min
